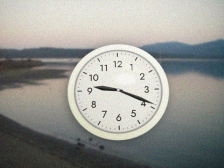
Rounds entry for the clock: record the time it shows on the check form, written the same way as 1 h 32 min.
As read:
9 h 19 min
